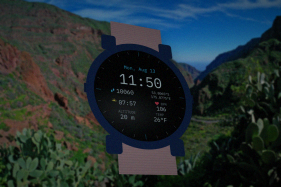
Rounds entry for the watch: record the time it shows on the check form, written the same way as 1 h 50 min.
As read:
11 h 50 min
